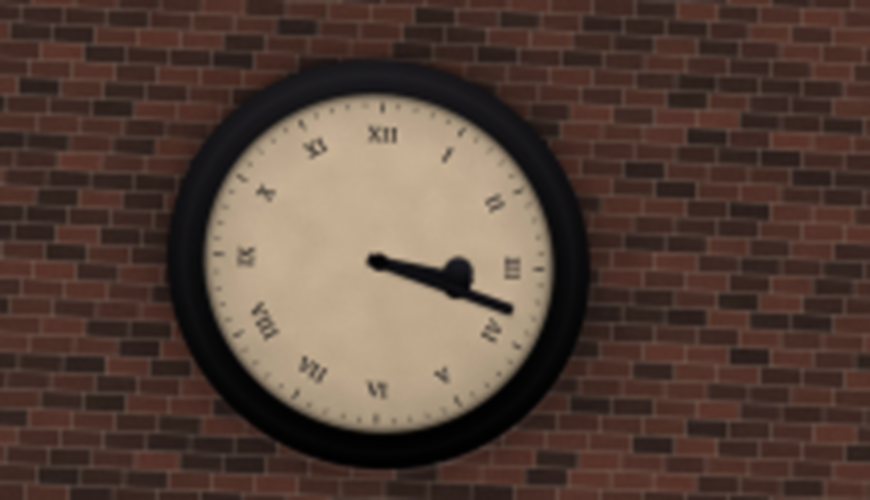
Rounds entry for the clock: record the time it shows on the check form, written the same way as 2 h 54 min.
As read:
3 h 18 min
